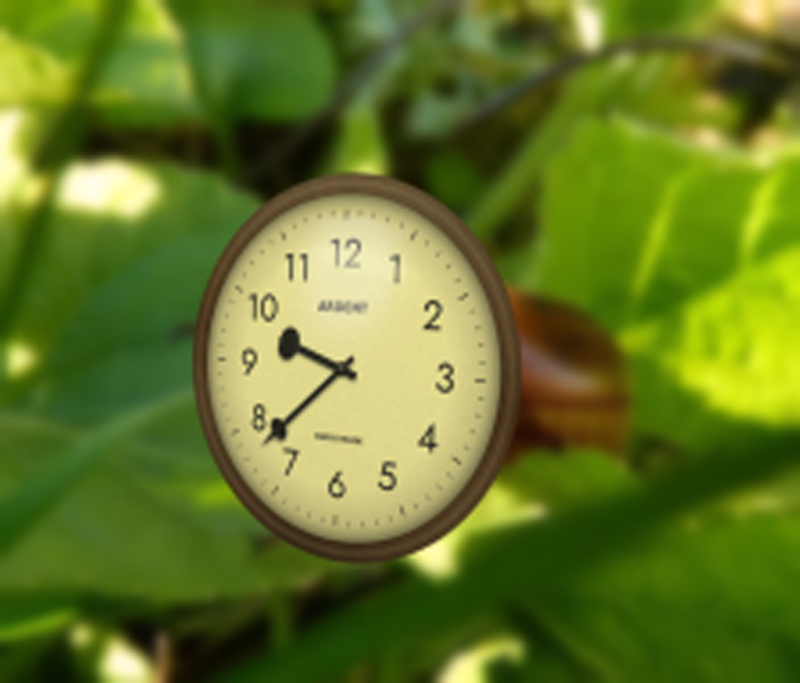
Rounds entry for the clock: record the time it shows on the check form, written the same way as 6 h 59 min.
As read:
9 h 38 min
